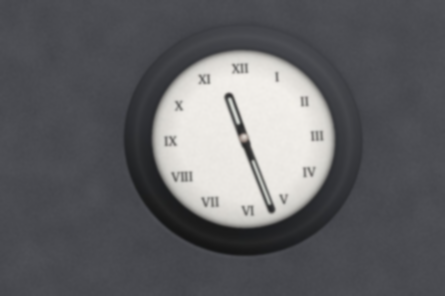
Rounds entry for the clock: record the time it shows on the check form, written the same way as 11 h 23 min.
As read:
11 h 27 min
